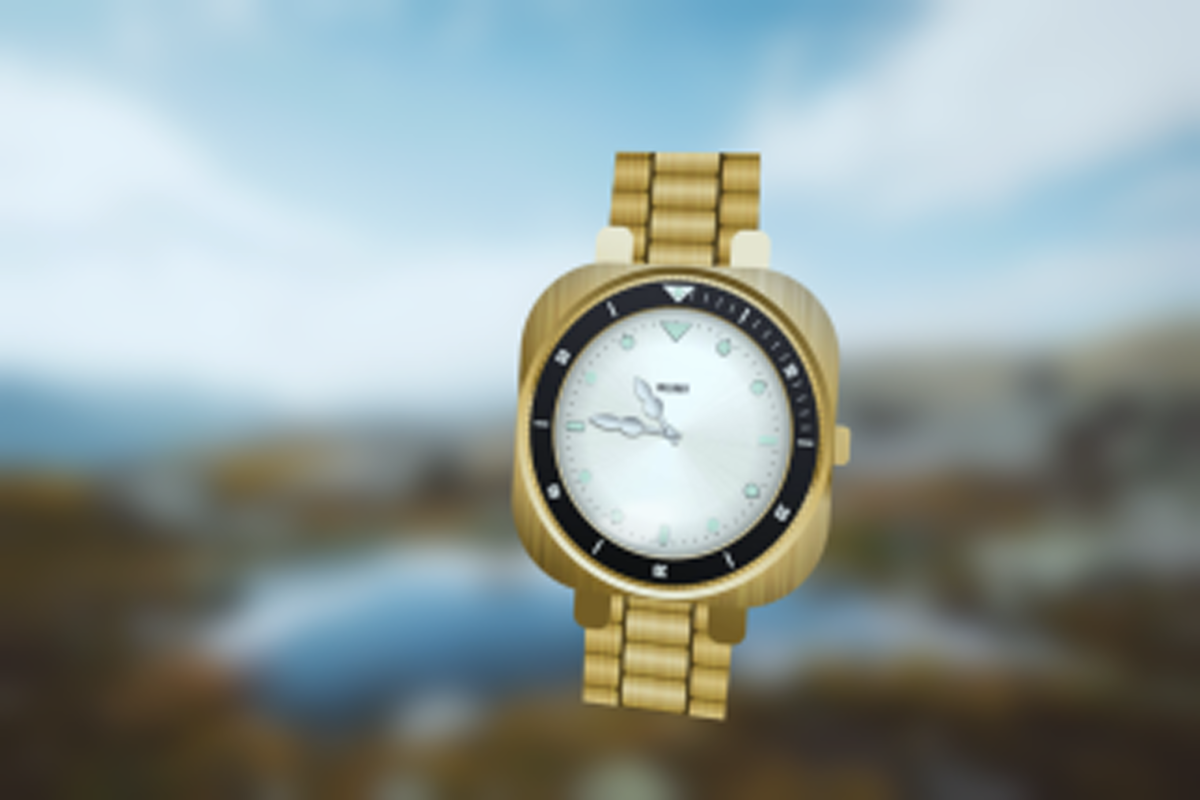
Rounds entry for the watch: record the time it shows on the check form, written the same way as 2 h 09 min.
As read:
10 h 46 min
